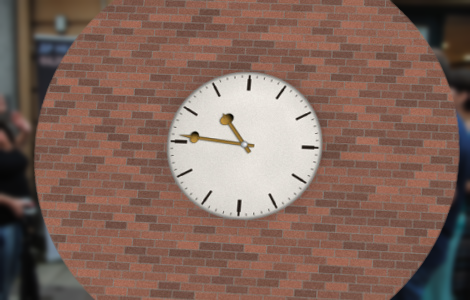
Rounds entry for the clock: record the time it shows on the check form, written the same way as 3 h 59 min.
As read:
10 h 46 min
